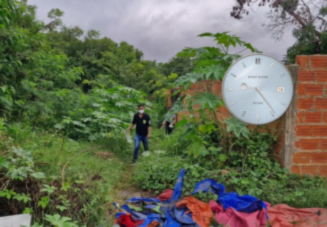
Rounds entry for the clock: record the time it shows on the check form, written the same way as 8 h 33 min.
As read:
9 h 24 min
